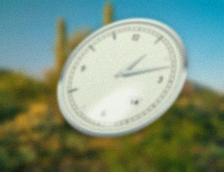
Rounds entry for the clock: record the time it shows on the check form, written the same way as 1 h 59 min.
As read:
1 h 12 min
